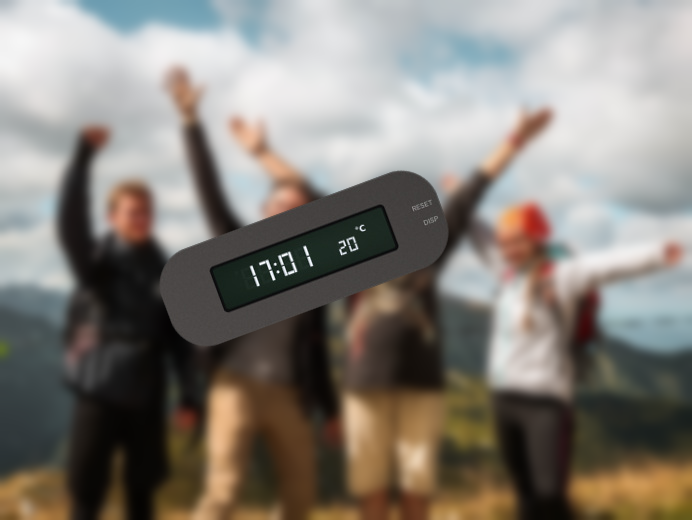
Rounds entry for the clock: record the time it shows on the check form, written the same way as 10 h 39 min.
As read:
17 h 01 min
